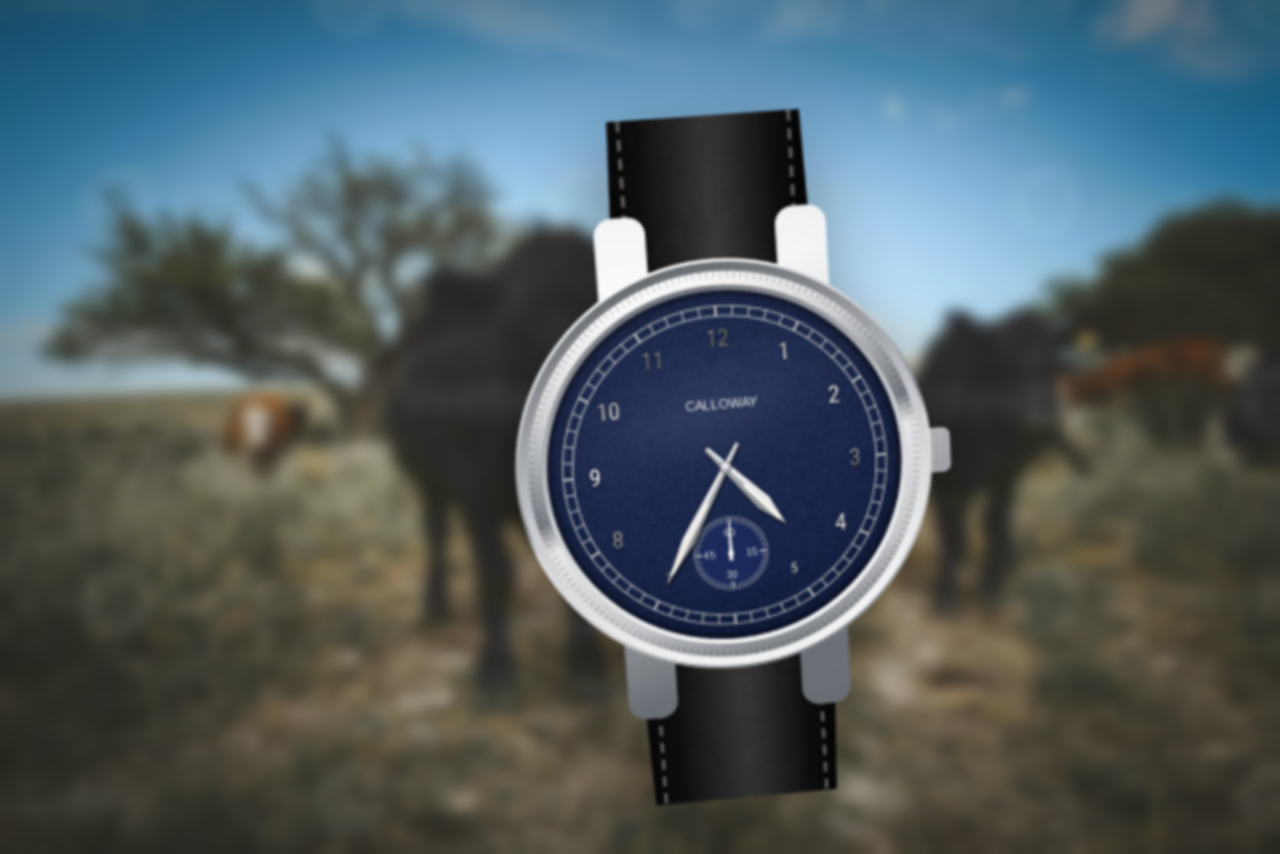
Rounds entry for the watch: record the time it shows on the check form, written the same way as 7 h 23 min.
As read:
4 h 35 min
